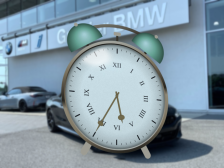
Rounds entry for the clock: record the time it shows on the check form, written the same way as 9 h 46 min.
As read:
5 h 35 min
